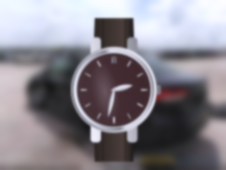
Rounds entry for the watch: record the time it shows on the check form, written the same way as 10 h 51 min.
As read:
2 h 32 min
